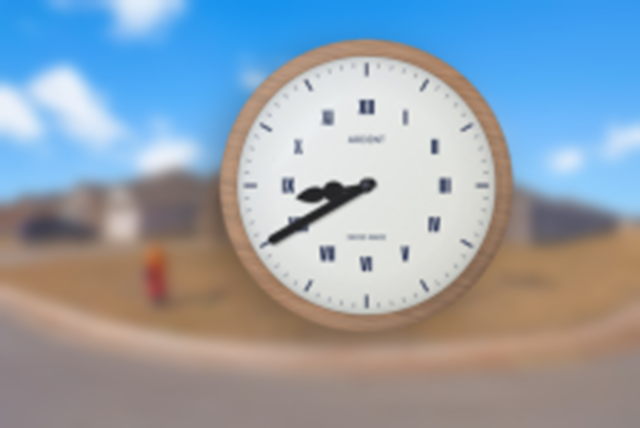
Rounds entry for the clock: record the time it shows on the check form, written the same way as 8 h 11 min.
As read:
8 h 40 min
